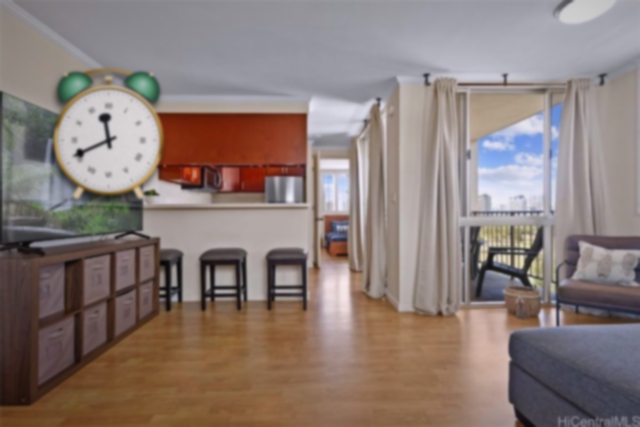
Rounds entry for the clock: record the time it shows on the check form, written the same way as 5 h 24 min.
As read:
11 h 41 min
